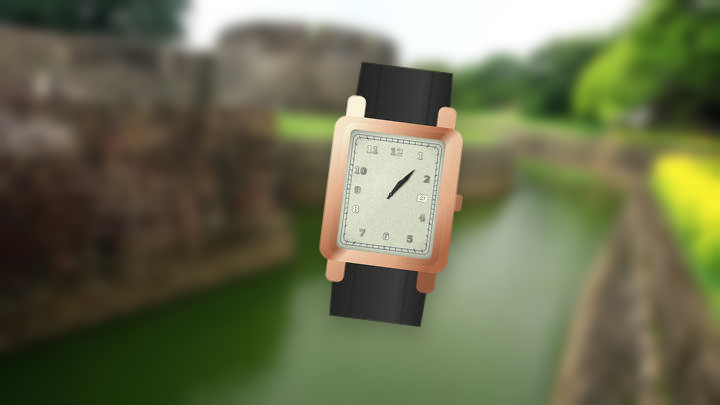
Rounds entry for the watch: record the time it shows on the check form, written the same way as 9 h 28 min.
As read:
1 h 06 min
